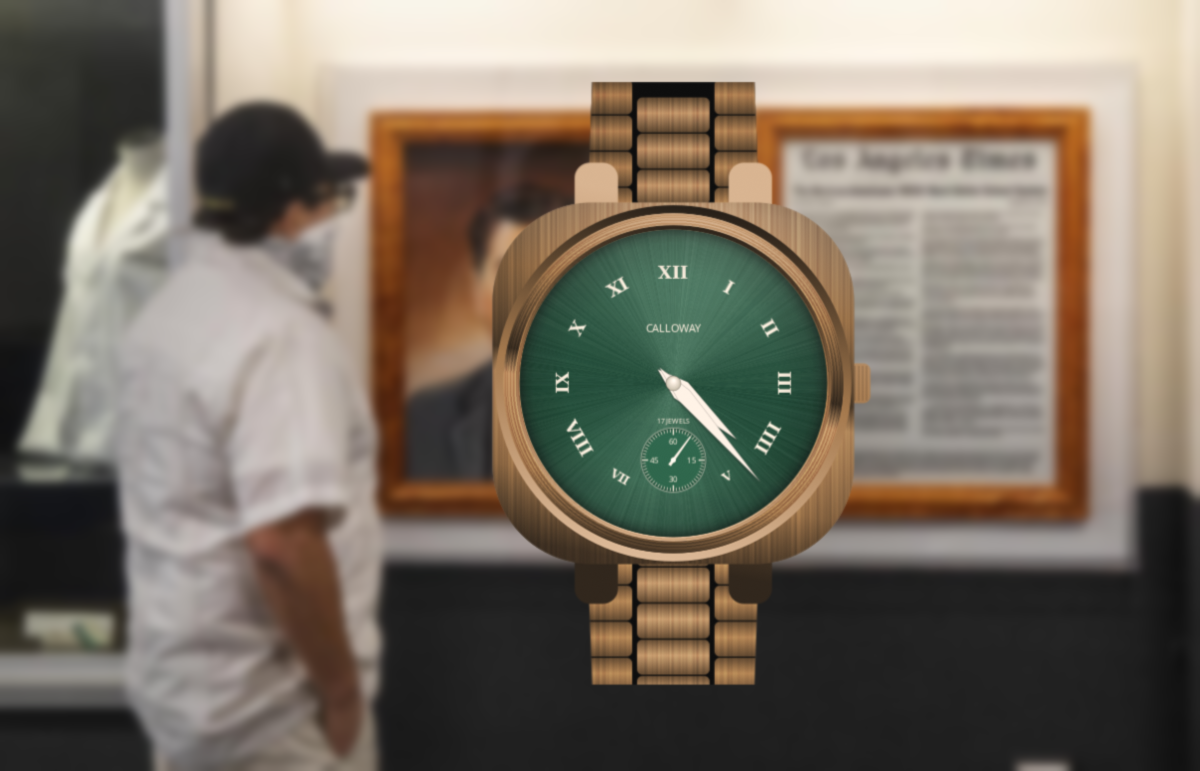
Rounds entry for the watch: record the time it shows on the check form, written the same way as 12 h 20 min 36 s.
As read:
4 h 23 min 06 s
